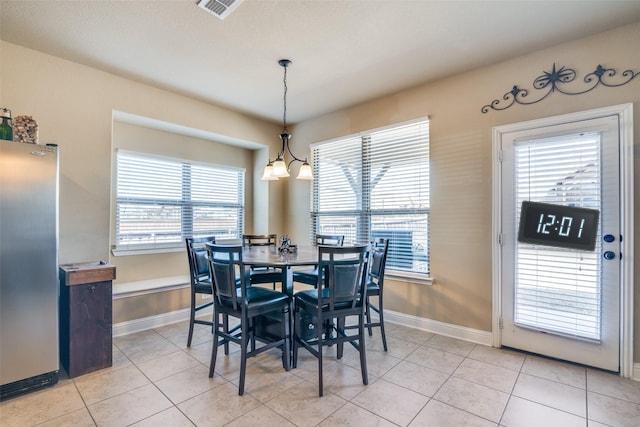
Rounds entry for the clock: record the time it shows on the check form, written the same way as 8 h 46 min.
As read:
12 h 01 min
